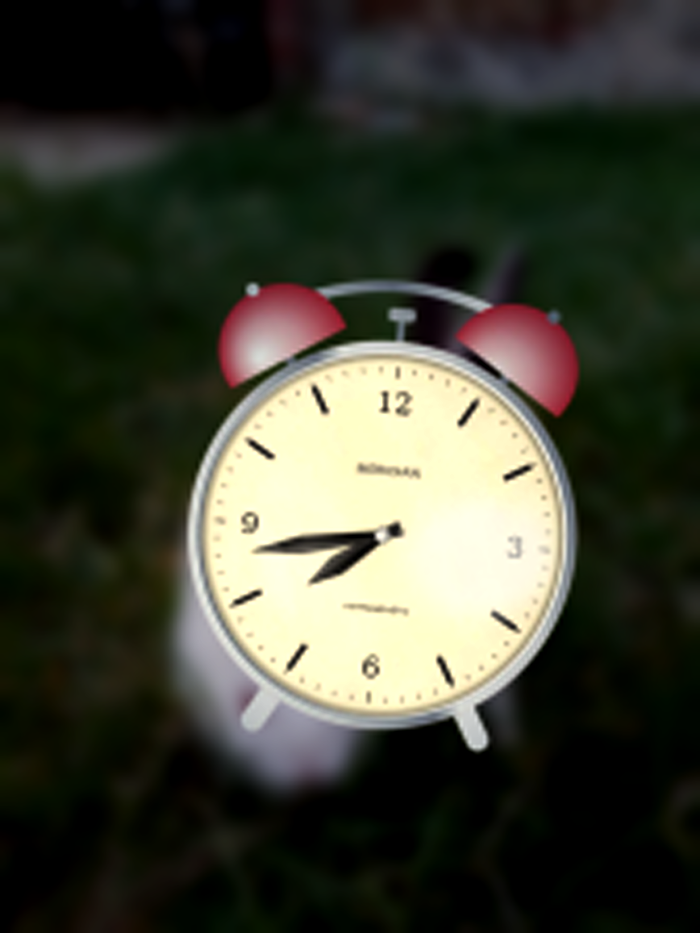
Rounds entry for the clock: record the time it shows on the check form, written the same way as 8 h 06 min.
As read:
7 h 43 min
